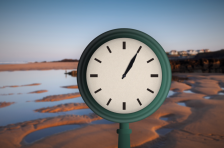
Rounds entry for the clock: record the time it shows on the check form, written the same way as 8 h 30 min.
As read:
1 h 05 min
